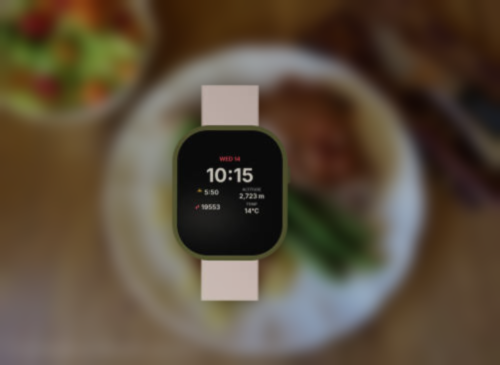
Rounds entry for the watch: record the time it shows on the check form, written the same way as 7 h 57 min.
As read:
10 h 15 min
